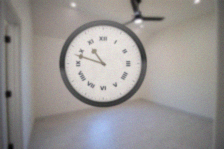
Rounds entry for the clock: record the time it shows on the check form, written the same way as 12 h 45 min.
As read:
10 h 48 min
